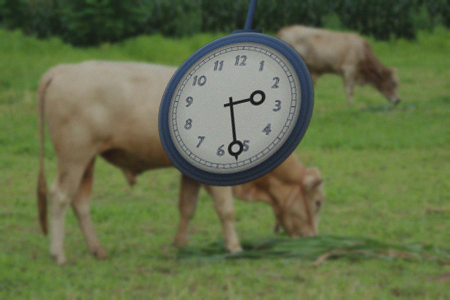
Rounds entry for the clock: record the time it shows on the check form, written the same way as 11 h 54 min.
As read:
2 h 27 min
